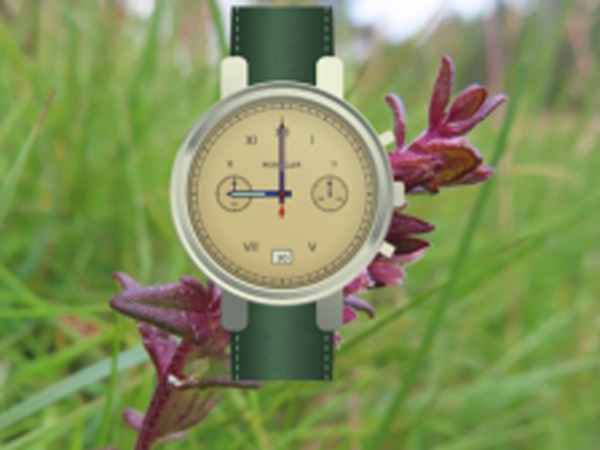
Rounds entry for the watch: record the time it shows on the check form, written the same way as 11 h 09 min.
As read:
9 h 00 min
